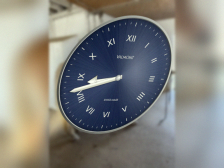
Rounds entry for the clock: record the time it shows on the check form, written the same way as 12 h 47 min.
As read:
8 h 42 min
